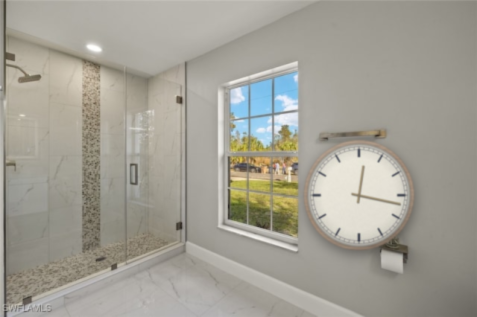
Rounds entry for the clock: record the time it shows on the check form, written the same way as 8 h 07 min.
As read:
12 h 17 min
